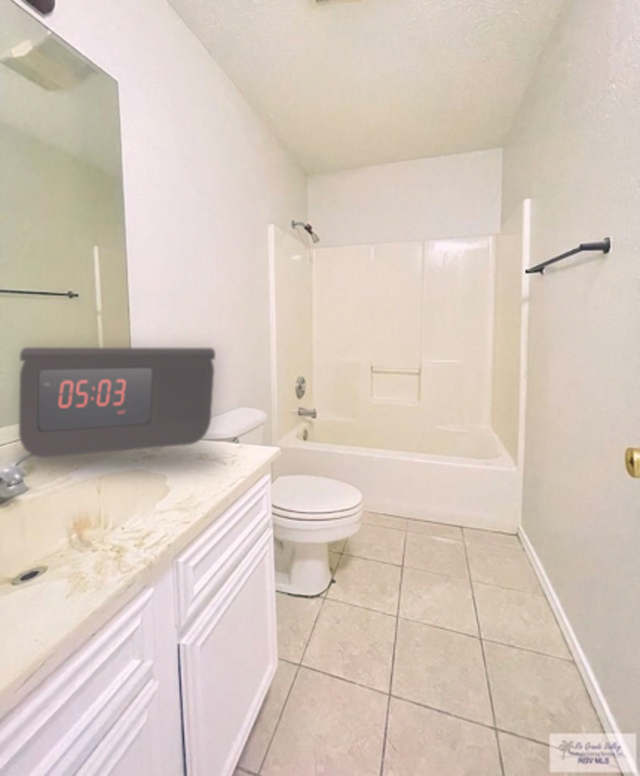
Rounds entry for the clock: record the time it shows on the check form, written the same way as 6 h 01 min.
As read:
5 h 03 min
